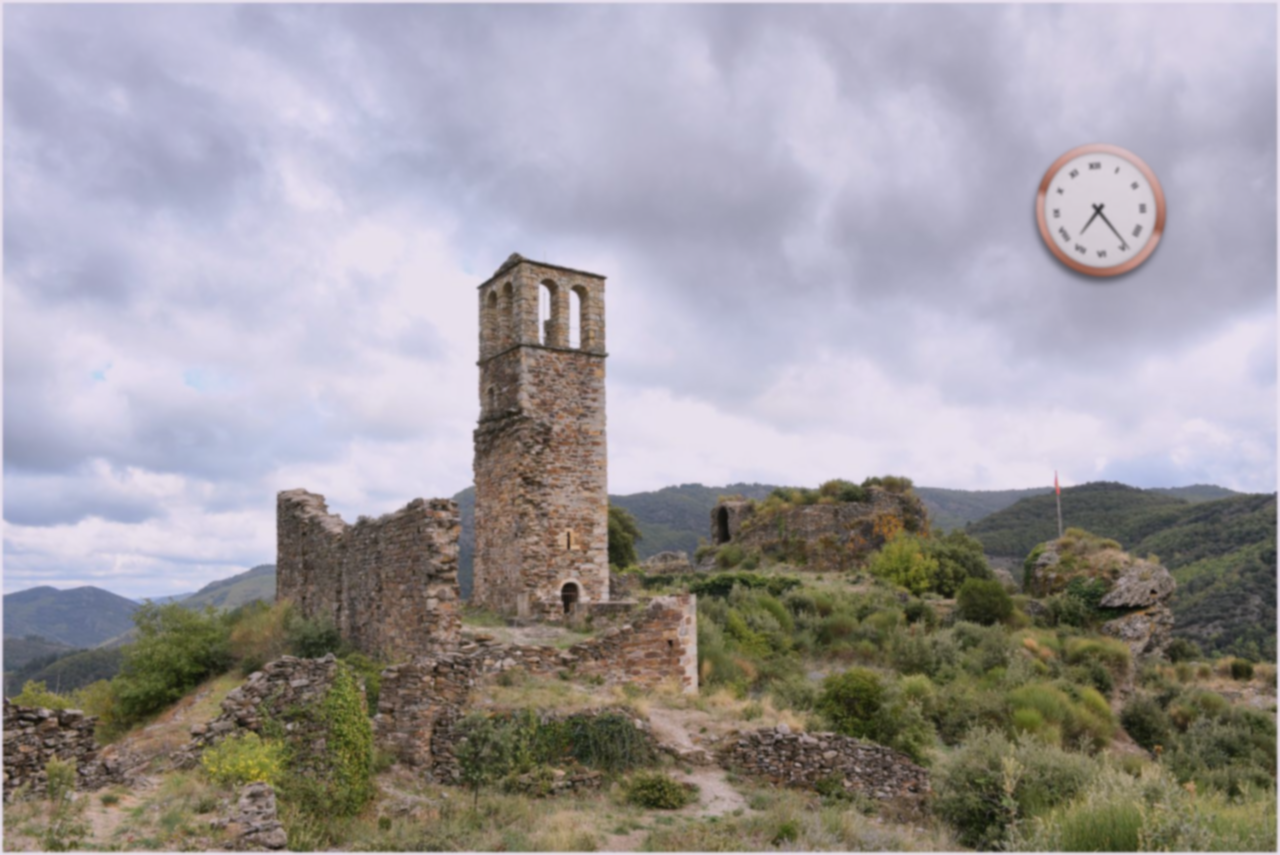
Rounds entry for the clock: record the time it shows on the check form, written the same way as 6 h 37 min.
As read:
7 h 24 min
